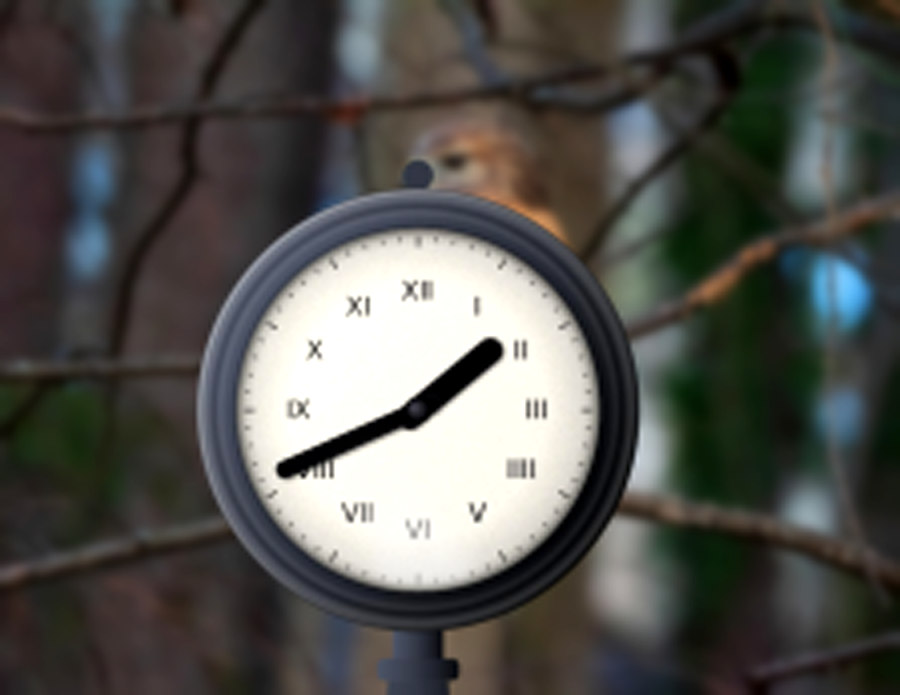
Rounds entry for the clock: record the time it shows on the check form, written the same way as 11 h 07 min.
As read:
1 h 41 min
